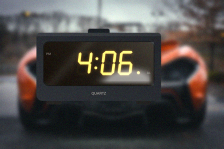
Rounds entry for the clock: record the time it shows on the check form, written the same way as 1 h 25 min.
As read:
4 h 06 min
